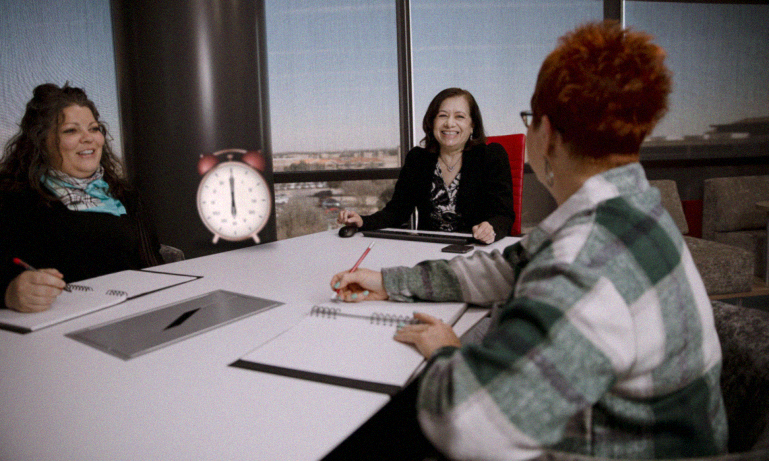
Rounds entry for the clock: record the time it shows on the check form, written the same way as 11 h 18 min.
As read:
6 h 00 min
